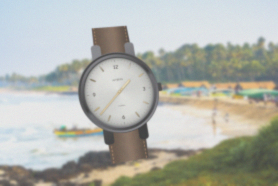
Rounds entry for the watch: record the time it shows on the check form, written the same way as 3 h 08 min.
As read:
1 h 38 min
